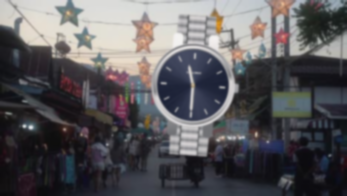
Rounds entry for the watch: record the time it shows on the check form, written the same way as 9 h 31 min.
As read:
11 h 30 min
